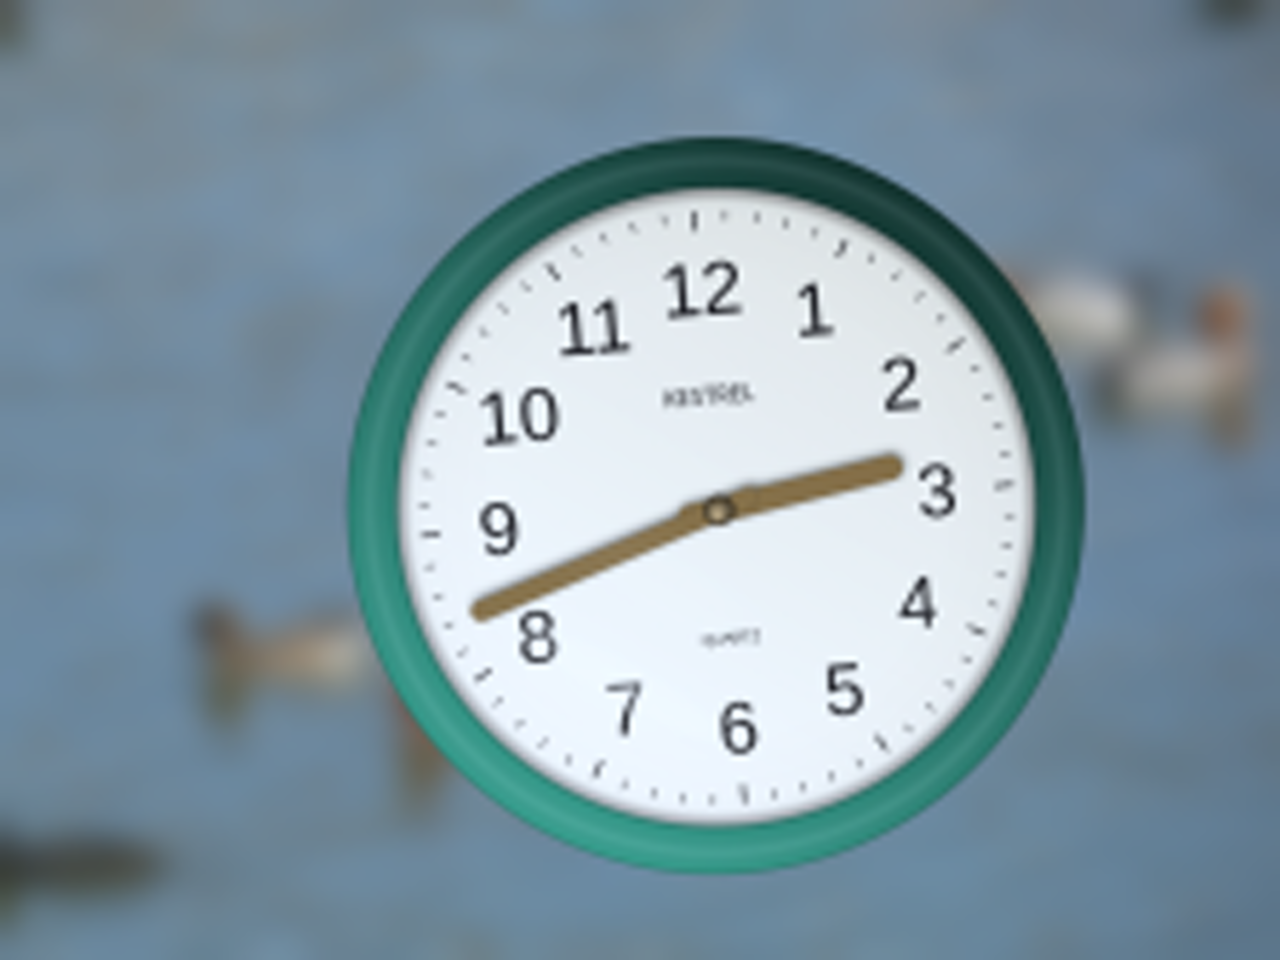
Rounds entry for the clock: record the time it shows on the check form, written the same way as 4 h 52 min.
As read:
2 h 42 min
